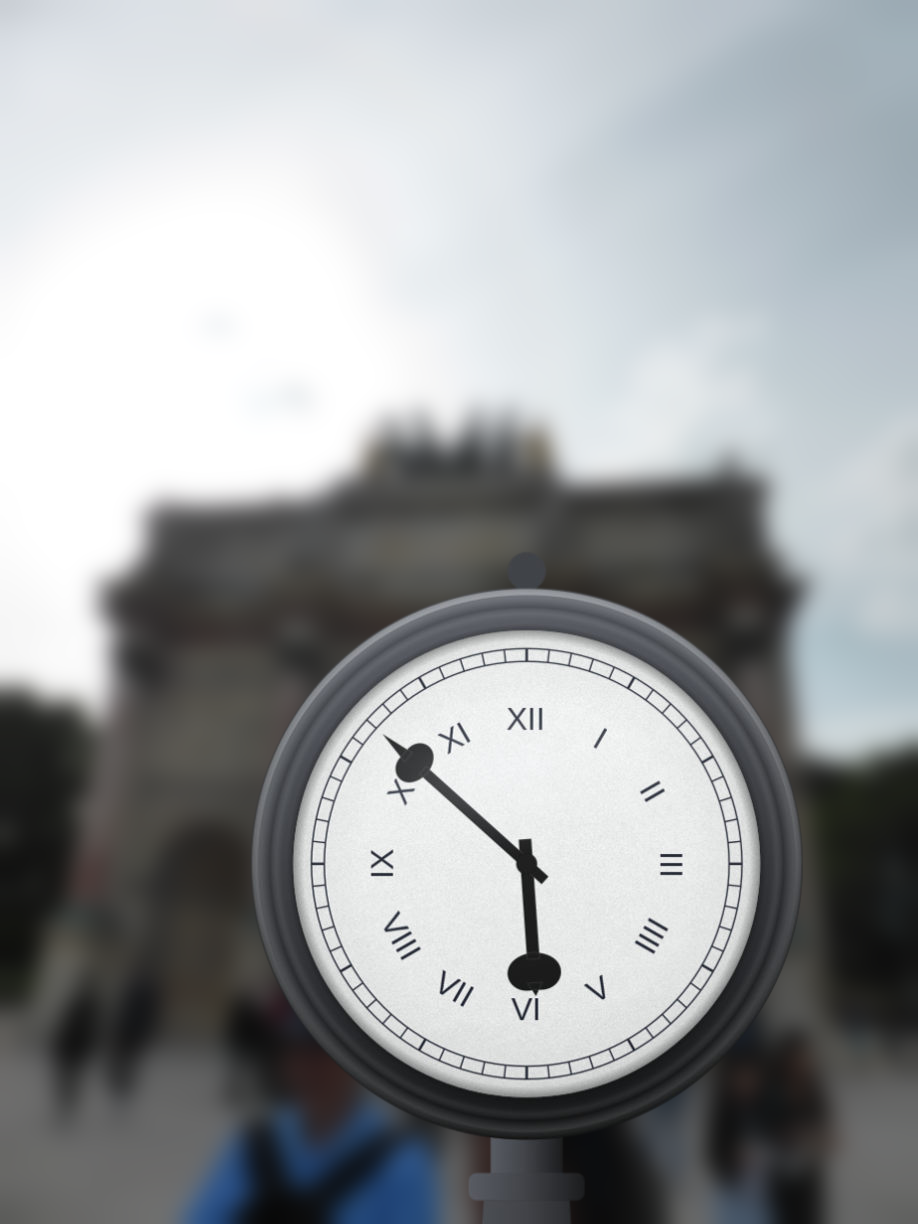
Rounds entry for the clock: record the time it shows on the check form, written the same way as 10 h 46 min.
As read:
5 h 52 min
